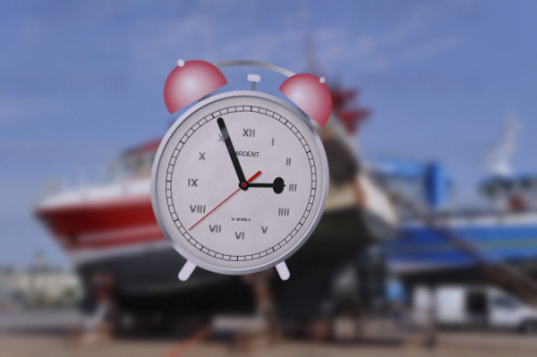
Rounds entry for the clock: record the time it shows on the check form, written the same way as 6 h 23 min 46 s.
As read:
2 h 55 min 38 s
